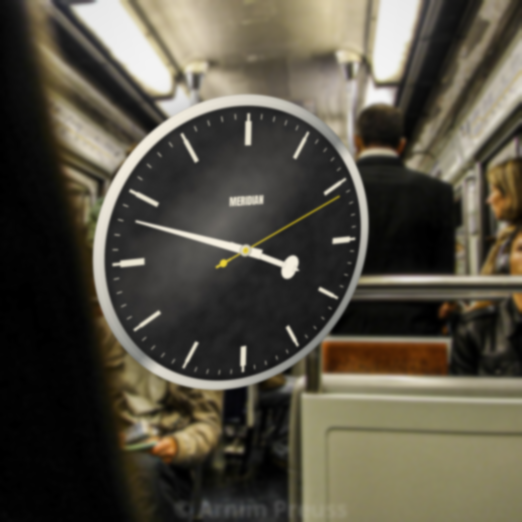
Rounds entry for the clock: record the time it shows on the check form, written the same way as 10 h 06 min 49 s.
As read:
3 h 48 min 11 s
